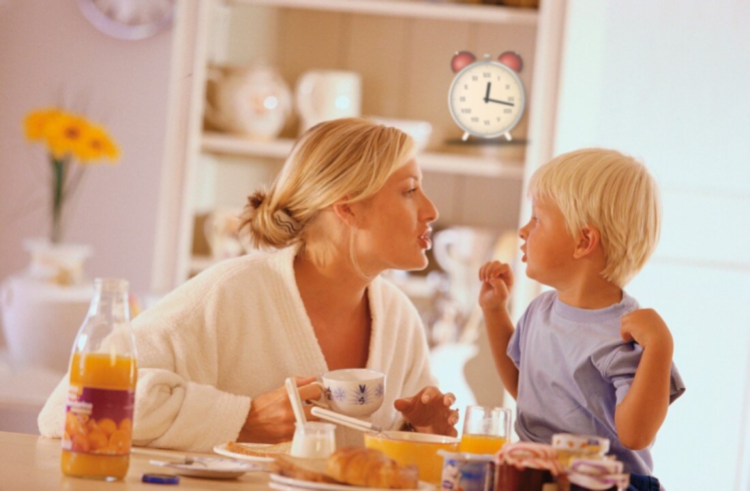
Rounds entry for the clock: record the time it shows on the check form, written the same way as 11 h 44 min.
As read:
12 h 17 min
